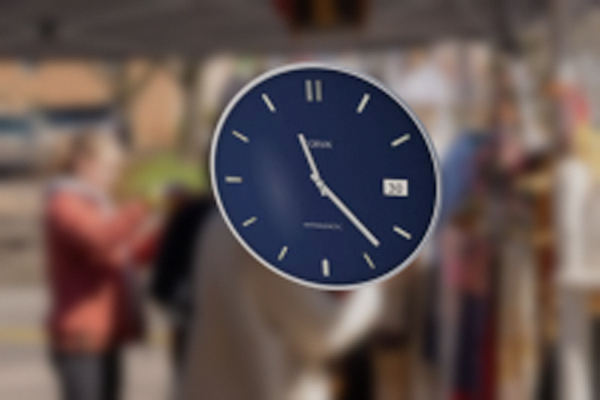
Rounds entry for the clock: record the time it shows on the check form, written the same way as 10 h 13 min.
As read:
11 h 23 min
